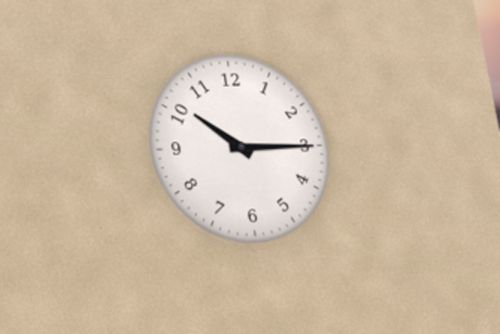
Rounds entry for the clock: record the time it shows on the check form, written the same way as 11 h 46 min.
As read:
10 h 15 min
